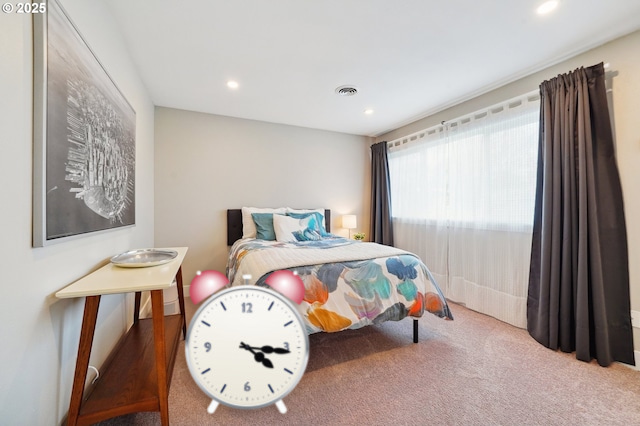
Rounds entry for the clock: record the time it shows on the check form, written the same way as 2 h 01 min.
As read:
4 h 16 min
